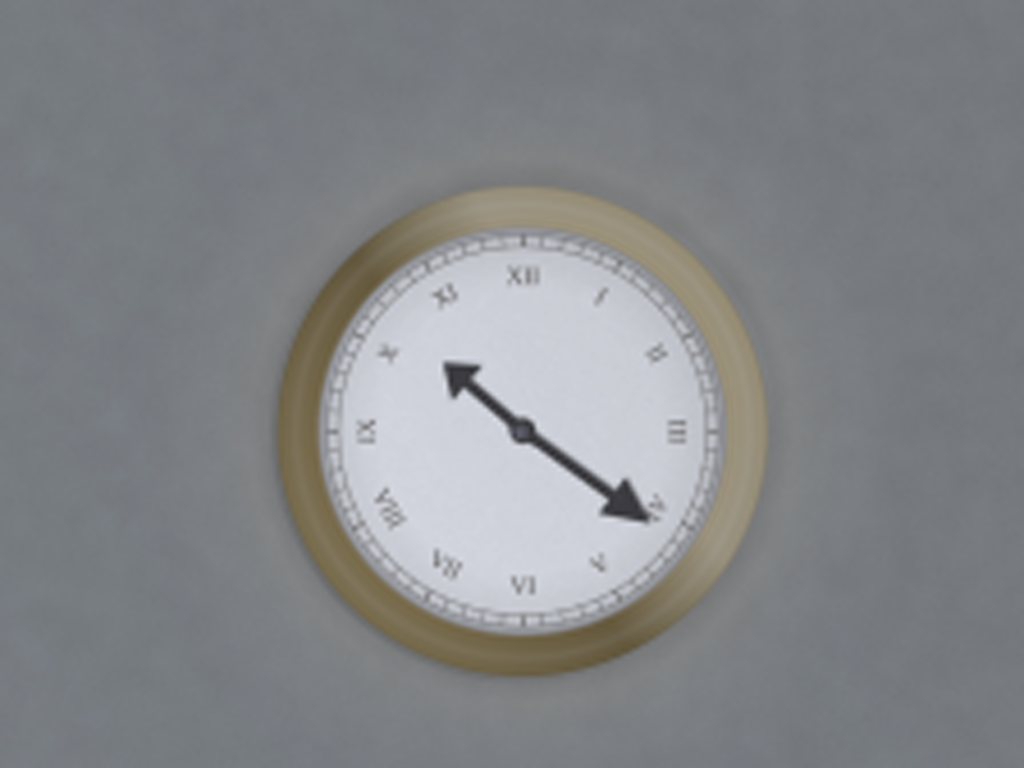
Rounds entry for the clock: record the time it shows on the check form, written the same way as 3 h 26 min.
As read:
10 h 21 min
